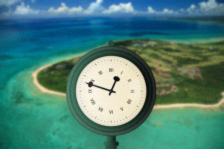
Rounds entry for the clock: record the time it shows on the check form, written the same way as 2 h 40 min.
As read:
12 h 48 min
